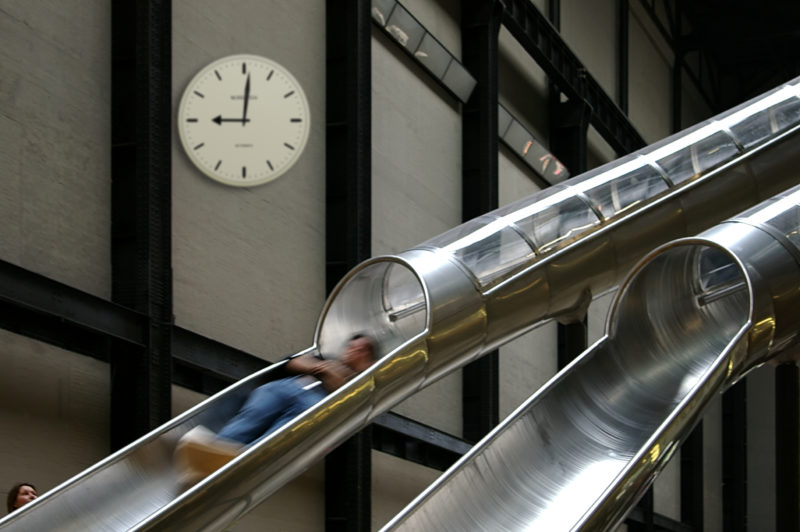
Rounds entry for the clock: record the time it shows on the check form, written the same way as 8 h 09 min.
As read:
9 h 01 min
